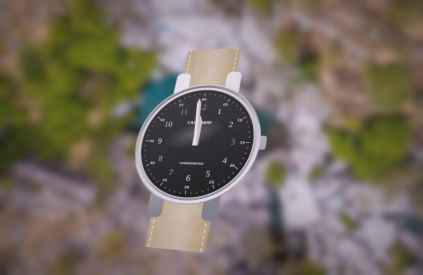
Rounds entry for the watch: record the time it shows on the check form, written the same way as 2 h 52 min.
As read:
11 h 59 min
